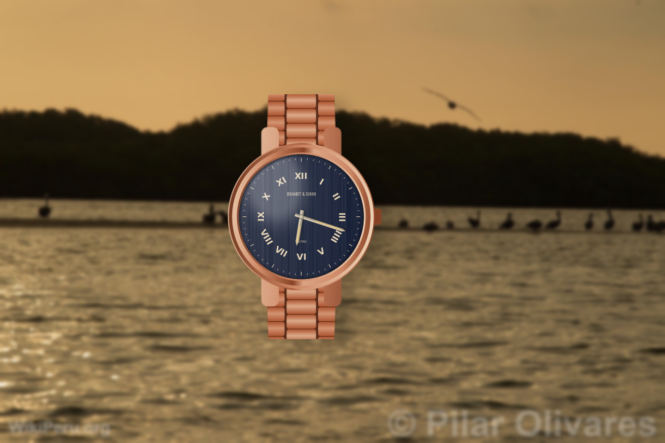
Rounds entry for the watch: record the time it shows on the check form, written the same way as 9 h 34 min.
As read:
6 h 18 min
